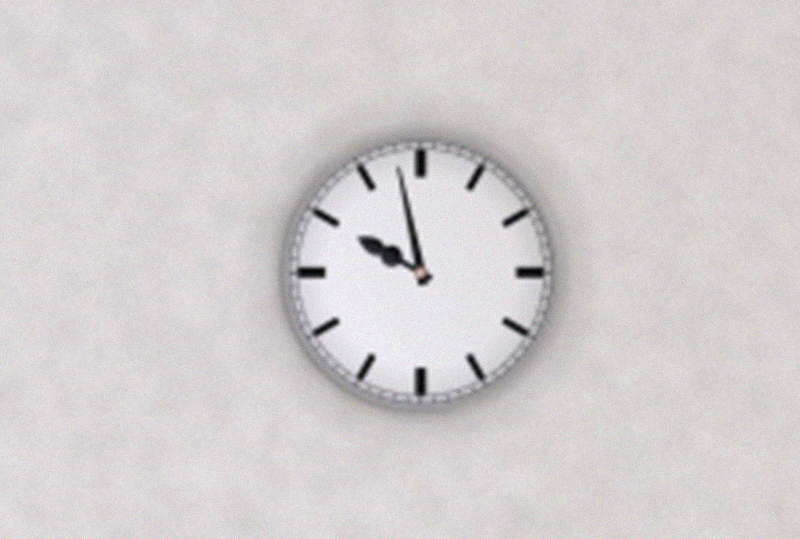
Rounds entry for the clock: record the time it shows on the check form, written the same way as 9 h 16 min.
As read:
9 h 58 min
